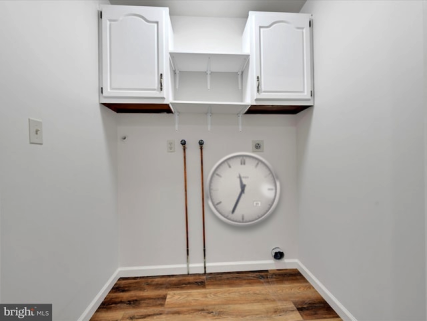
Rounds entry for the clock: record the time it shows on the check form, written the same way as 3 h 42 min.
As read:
11 h 34 min
